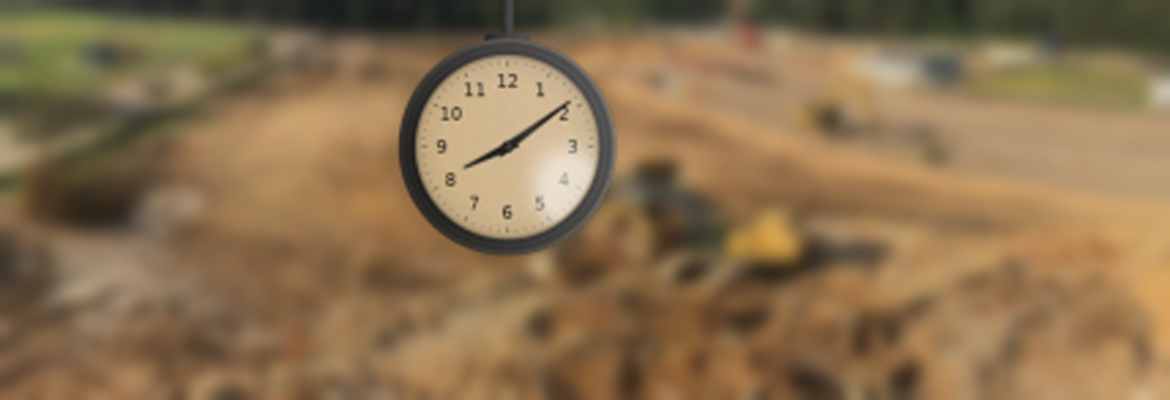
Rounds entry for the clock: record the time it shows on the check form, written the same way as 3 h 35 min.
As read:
8 h 09 min
